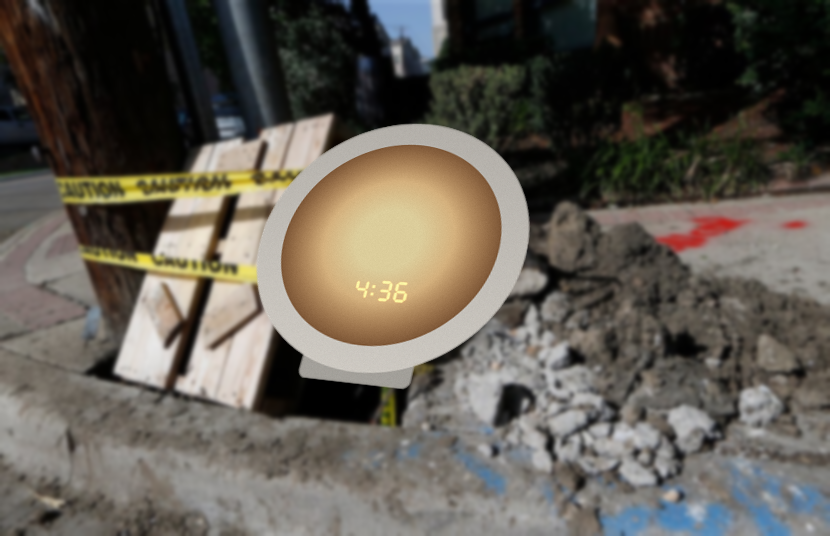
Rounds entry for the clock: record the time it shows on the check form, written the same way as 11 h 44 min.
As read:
4 h 36 min
